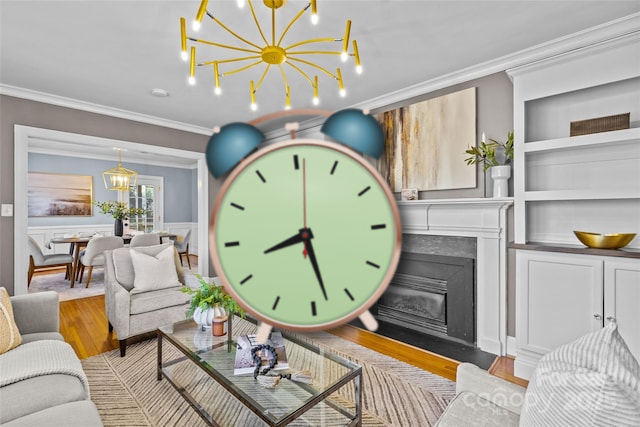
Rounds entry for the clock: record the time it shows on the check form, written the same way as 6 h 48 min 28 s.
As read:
8 h 28 min 01 s
